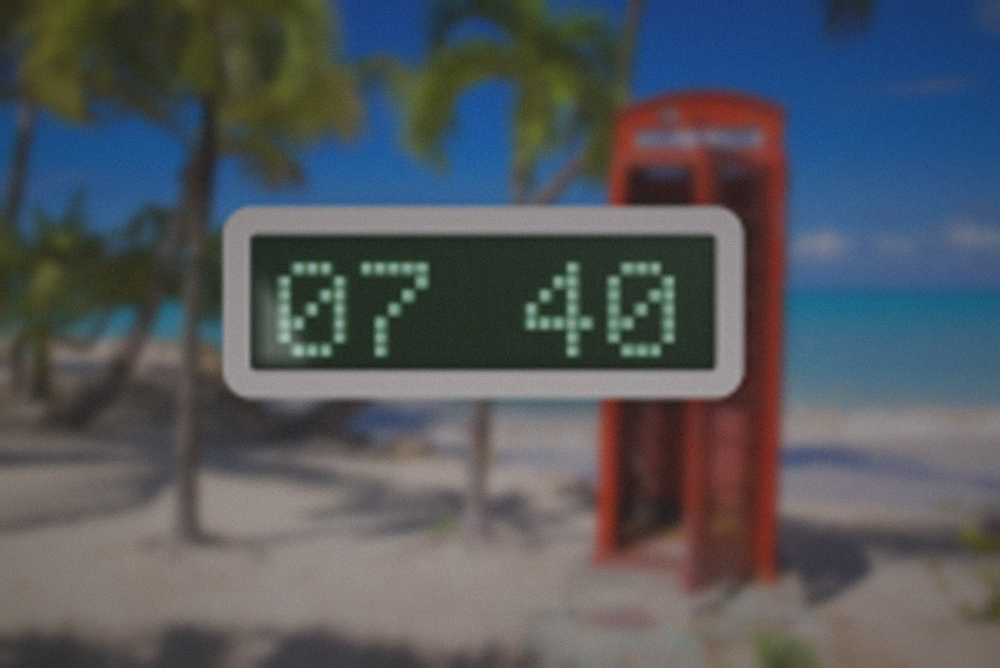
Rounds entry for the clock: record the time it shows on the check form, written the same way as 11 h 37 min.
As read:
7 h 40 min
